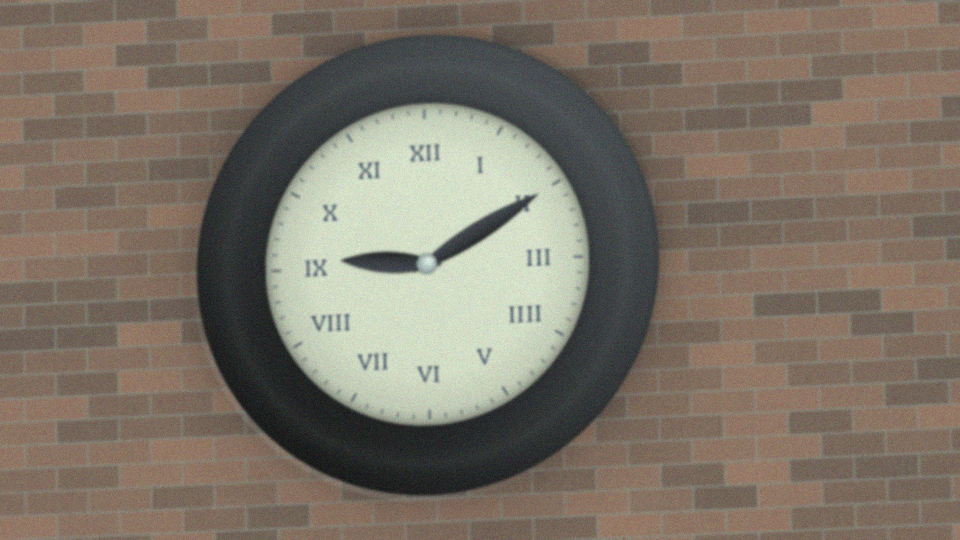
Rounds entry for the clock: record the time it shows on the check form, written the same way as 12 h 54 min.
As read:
9 h 10 min
